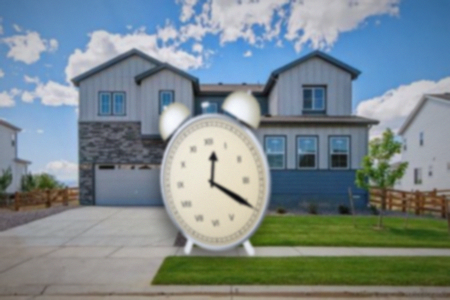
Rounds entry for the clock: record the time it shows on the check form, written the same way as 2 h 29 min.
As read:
12 h 20 min
